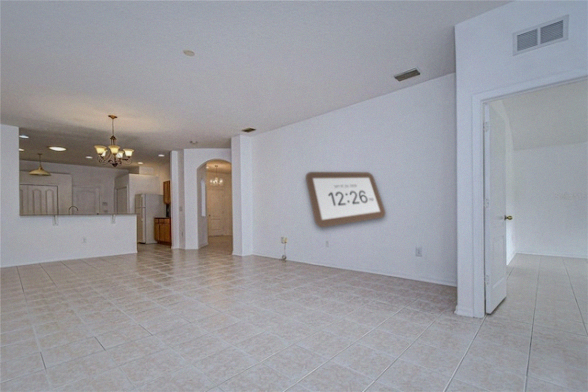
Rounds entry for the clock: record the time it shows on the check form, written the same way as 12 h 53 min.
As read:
12 h 26 min
